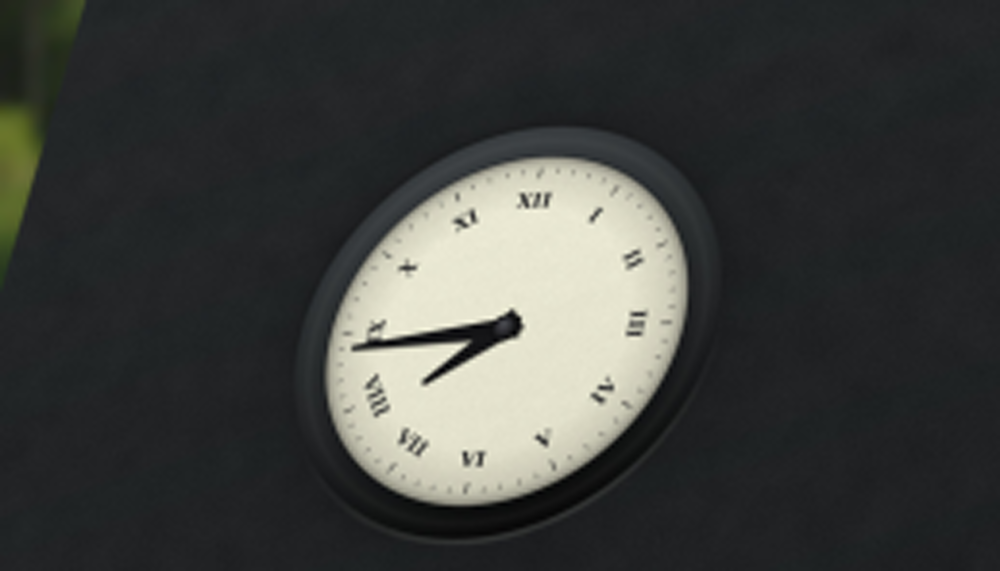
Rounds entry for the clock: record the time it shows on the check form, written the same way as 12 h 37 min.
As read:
7 h 44 min
